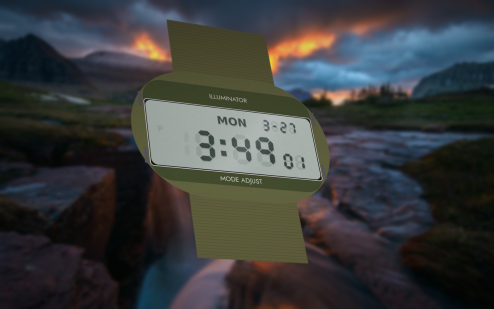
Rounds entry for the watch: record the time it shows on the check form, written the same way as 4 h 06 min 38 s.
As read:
3 h 49 min 01 s
